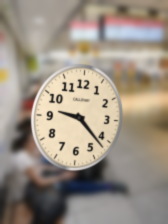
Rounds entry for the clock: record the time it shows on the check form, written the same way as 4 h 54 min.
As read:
9 h 22 min
